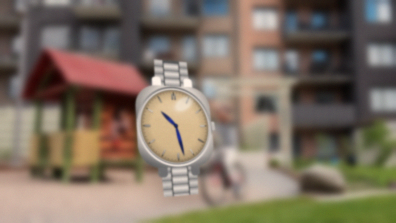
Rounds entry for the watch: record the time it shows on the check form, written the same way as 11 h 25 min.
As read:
10 h 28 min
